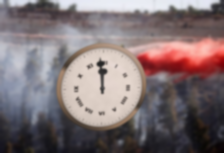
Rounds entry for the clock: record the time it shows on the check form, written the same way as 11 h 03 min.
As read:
11 h 59 min
